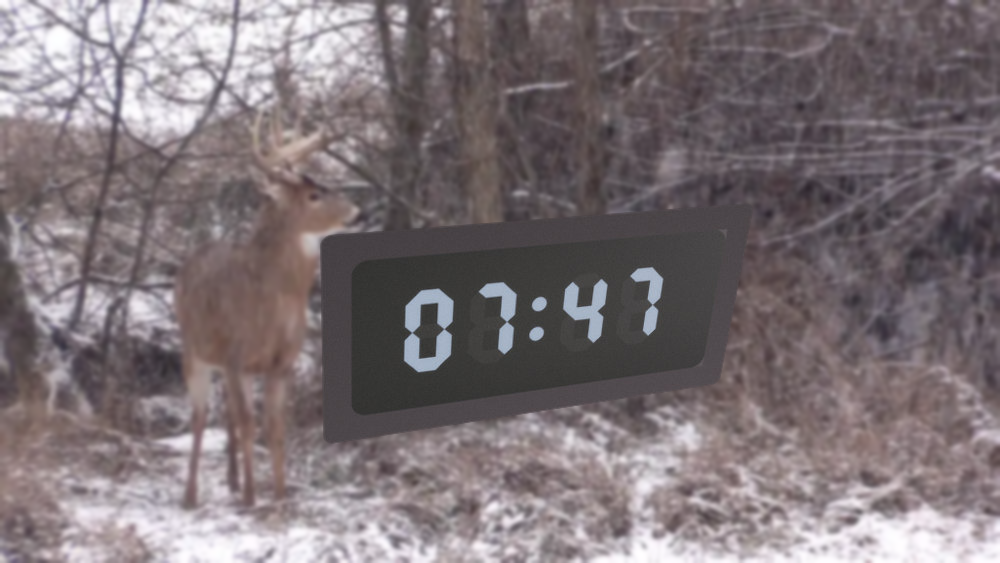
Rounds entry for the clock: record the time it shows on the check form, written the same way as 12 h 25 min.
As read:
7 h 47 min
